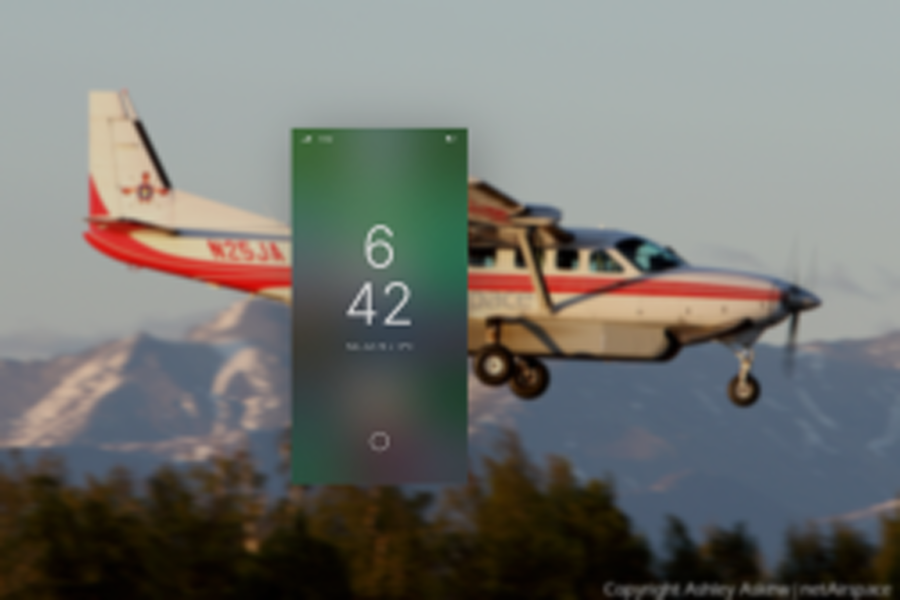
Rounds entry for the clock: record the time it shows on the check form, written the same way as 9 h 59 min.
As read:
6 h 42 min
